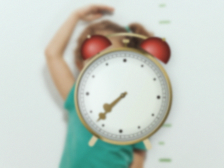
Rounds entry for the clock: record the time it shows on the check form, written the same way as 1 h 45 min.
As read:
7 h 37 min
